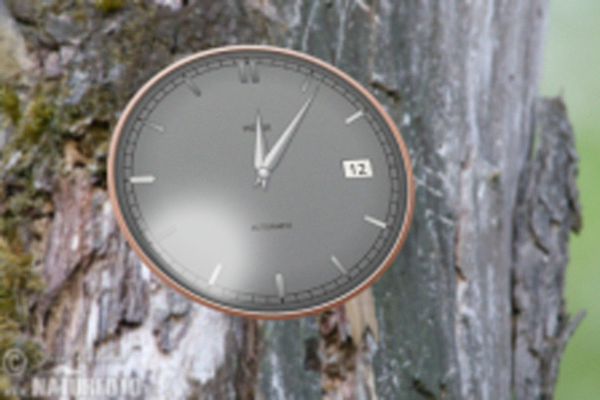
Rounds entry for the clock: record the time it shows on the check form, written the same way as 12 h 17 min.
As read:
12 h 06 min
